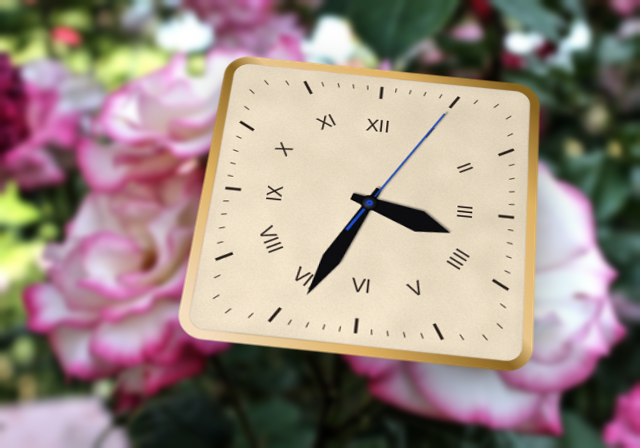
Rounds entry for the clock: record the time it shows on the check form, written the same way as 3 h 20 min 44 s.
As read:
3 h 34 min 05 s
